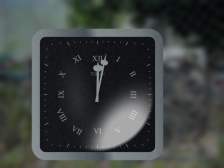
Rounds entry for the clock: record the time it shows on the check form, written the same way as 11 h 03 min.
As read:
12 h 02 min
